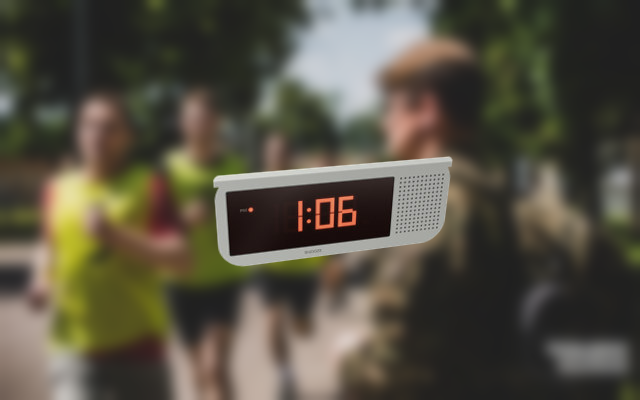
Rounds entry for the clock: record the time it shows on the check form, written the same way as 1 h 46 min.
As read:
1 h 06 min
